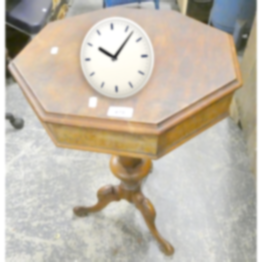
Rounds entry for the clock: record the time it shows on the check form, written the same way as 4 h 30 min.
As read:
10 h 07 min
